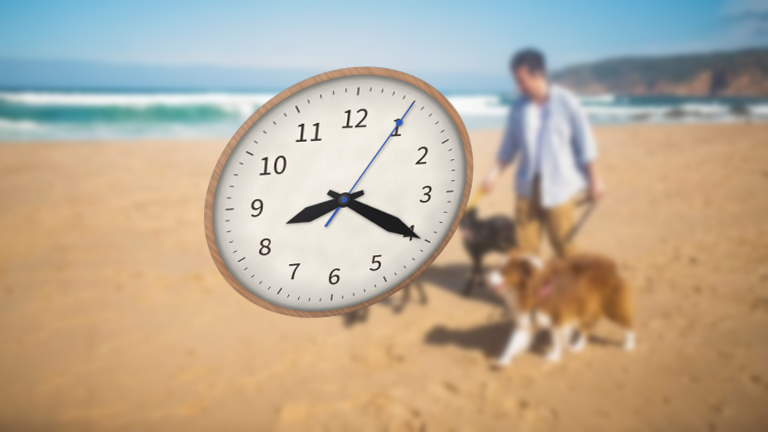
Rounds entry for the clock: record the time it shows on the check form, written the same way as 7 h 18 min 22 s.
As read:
8 h 20 min 05 s
